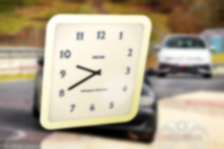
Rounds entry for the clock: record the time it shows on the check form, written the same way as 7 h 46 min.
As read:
9 h 40 min
